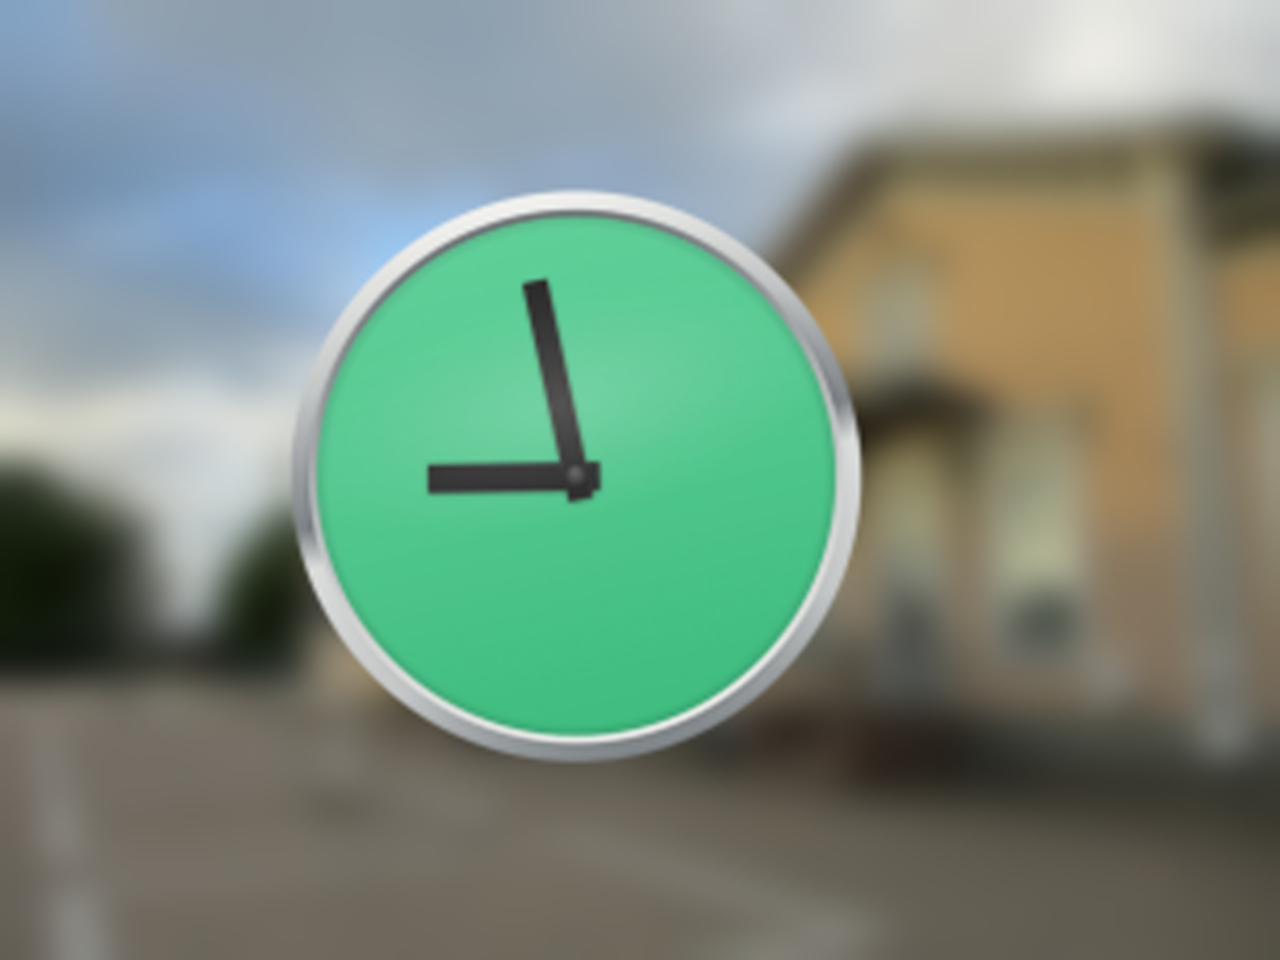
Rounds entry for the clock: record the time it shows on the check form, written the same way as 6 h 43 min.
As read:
8 h 58 min
